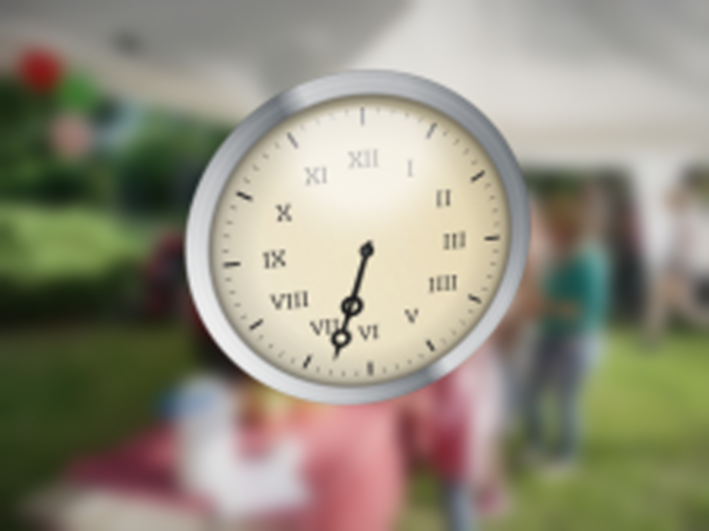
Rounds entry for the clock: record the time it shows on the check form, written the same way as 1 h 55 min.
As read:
6 h 33 min
